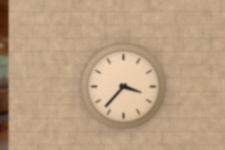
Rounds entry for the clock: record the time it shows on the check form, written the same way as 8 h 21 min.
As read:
3 h 37 min
